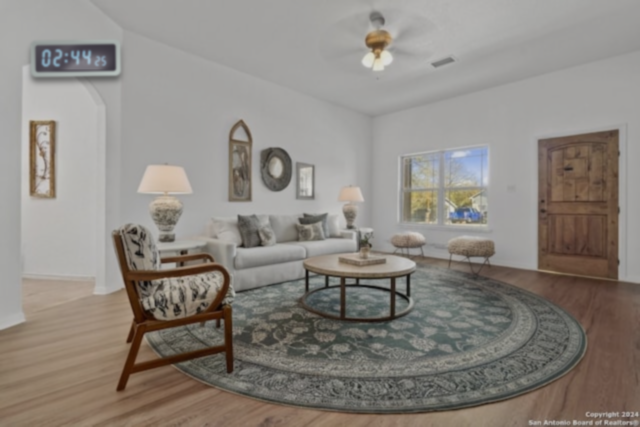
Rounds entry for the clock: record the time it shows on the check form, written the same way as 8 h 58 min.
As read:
2 h 44 min
